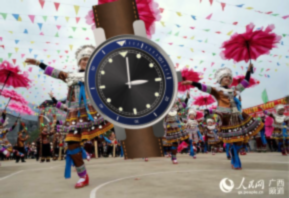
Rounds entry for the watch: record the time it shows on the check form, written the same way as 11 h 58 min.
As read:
3 h 01 min
